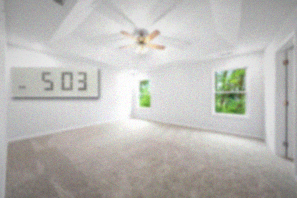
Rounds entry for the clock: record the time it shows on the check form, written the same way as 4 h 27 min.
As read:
5 h 03 min
